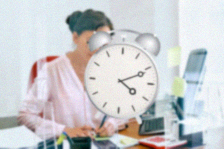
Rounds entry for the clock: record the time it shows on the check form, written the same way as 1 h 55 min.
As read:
4 h 11 min
